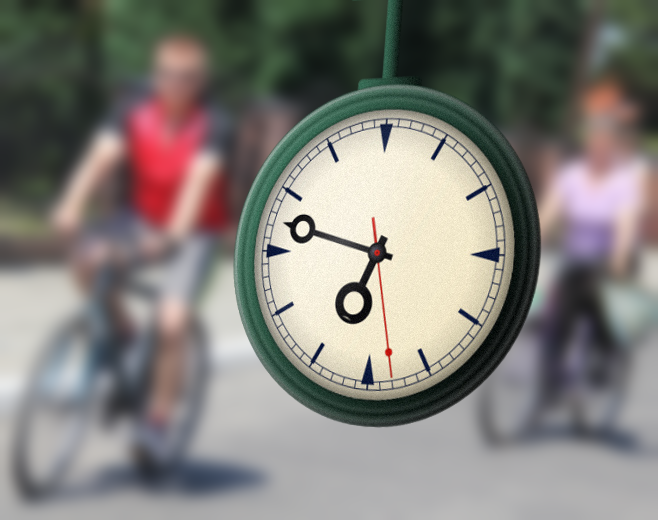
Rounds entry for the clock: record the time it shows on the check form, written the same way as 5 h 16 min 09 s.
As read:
6 h 47 min 28 s
